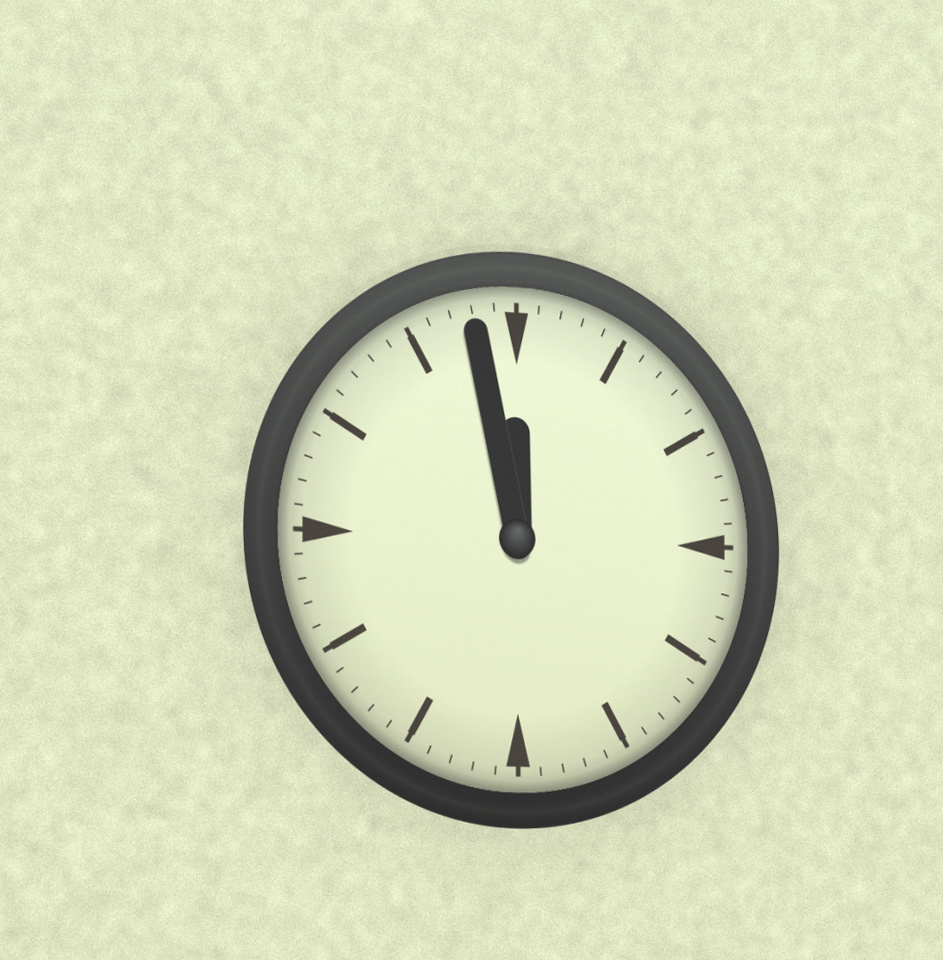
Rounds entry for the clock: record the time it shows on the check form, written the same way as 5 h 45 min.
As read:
11 h 58 min
